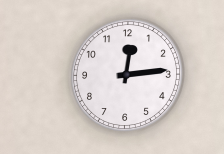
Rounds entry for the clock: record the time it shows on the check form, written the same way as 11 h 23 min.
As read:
12 h 14 min
